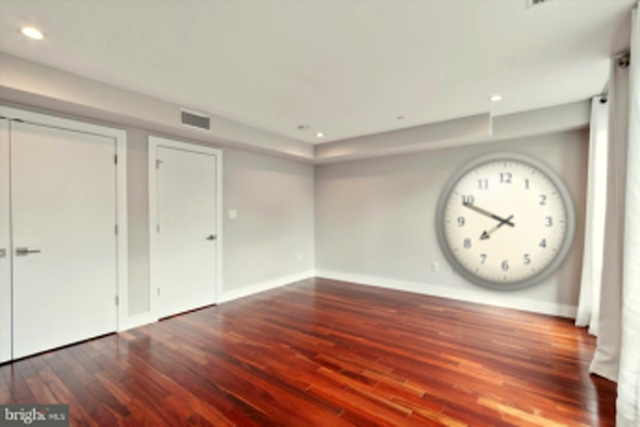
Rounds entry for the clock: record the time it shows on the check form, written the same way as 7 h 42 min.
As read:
7 h 49 min
